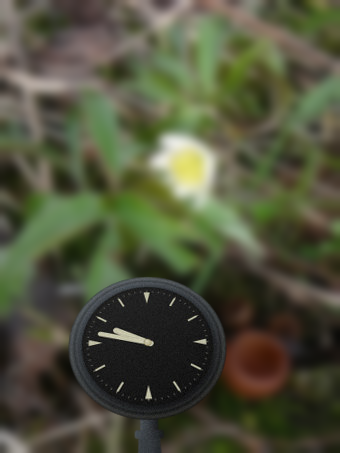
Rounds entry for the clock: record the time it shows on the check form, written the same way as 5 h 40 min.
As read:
9 h 47 min
